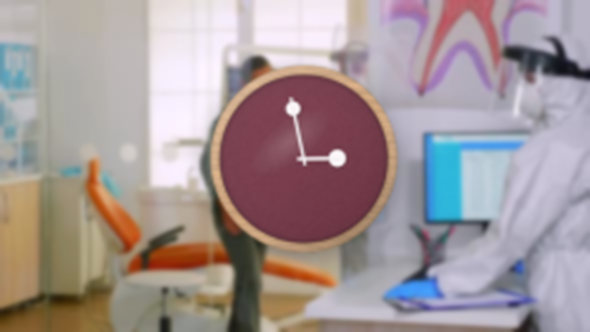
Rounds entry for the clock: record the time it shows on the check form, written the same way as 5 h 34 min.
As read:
2 h 58 min
